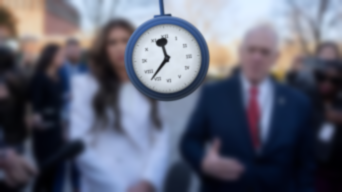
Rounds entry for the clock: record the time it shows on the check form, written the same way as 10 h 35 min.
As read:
11 h 37 min
